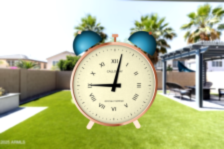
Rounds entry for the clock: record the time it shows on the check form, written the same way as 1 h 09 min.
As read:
9 h 02 min
